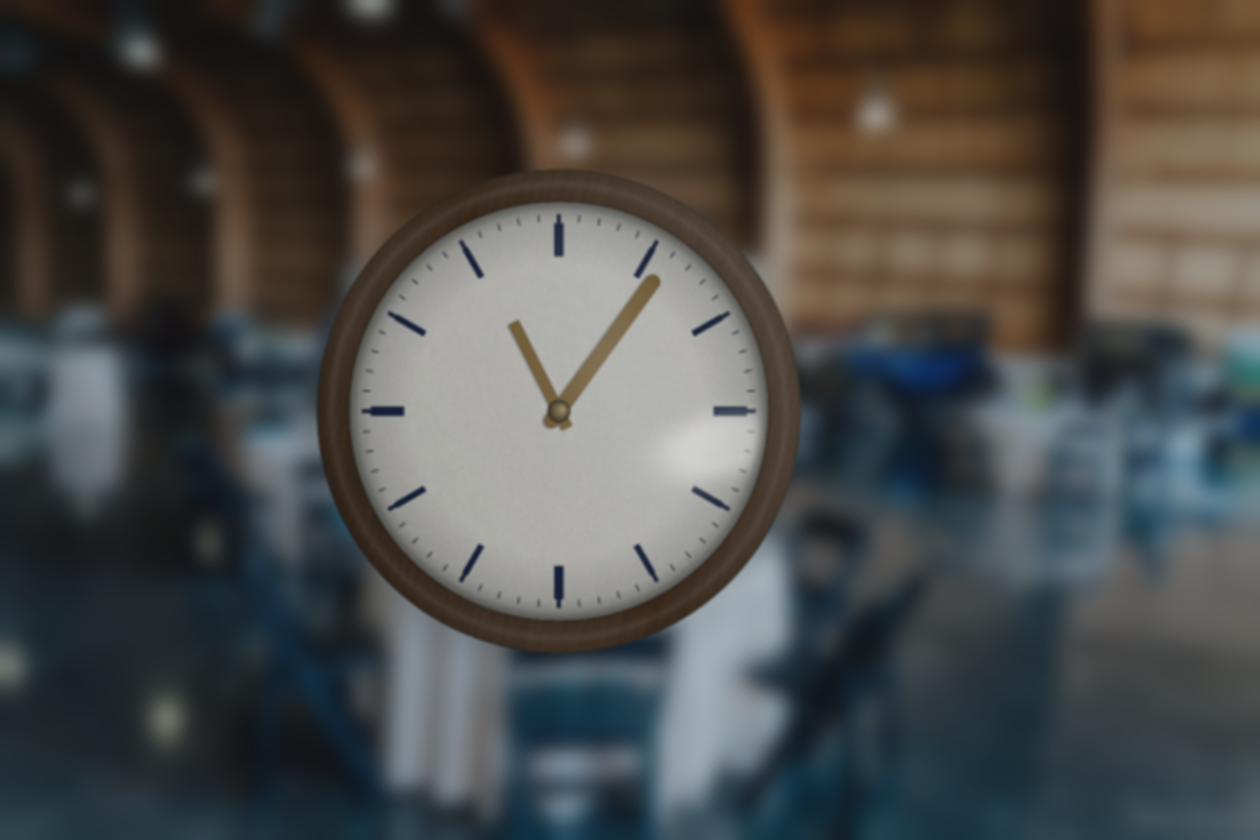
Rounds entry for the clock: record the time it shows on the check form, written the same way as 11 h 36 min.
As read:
11 h 06 min
